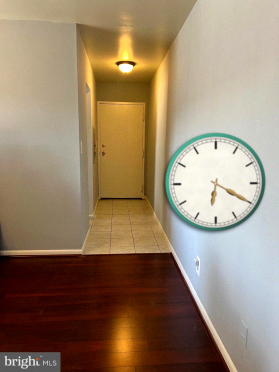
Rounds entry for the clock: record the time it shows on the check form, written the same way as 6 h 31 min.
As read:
6 h 20 min
